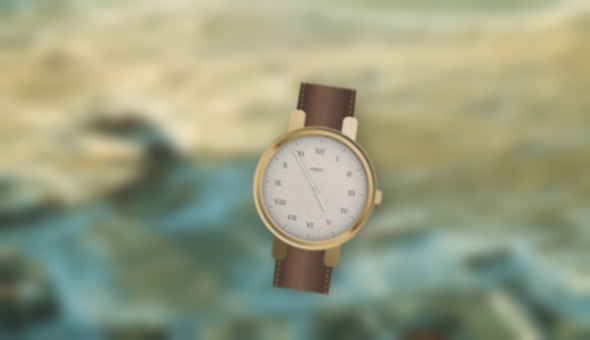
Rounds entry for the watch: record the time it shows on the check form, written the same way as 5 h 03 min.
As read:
4 h 54 min
